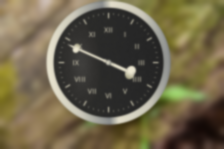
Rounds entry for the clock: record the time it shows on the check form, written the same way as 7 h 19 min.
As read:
3 h 49 min
